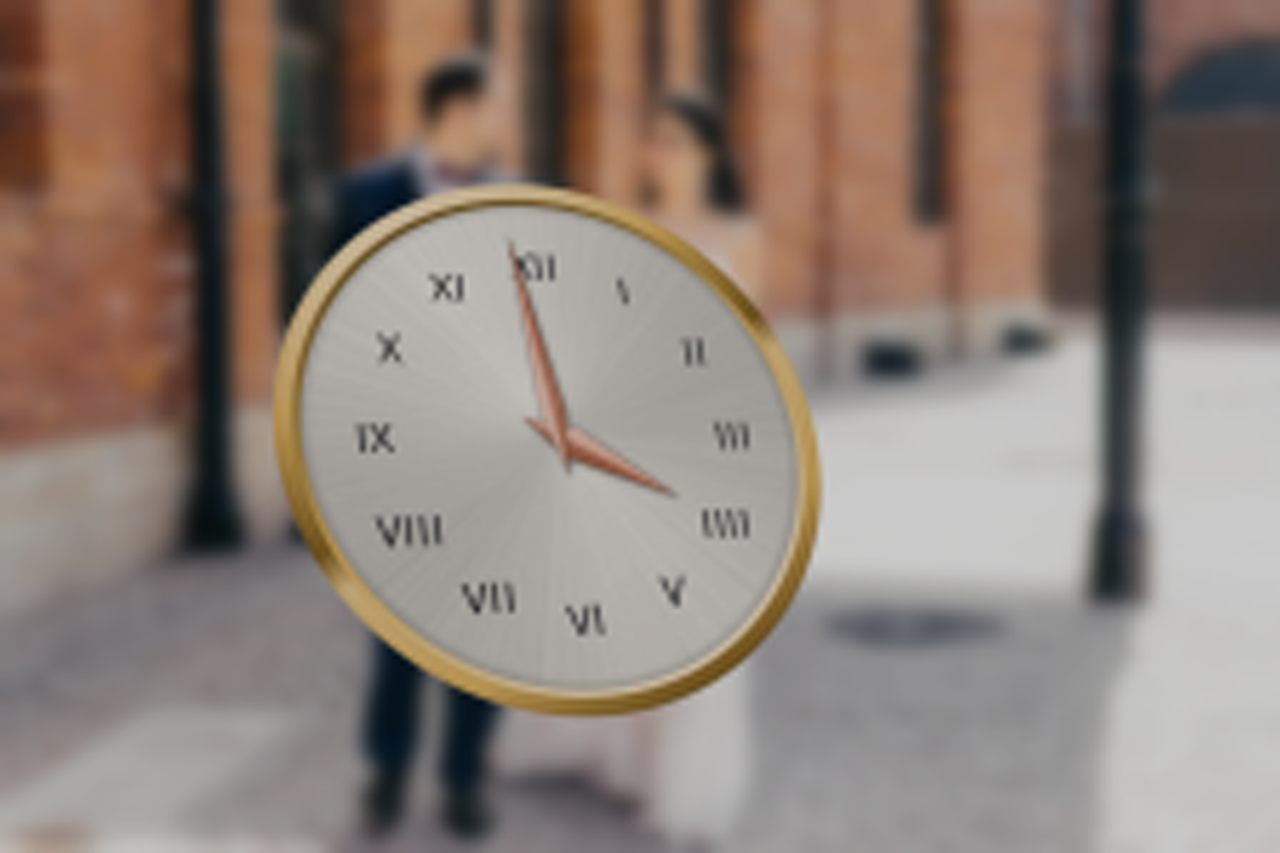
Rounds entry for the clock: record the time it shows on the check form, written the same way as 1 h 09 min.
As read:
3 h 59 min
